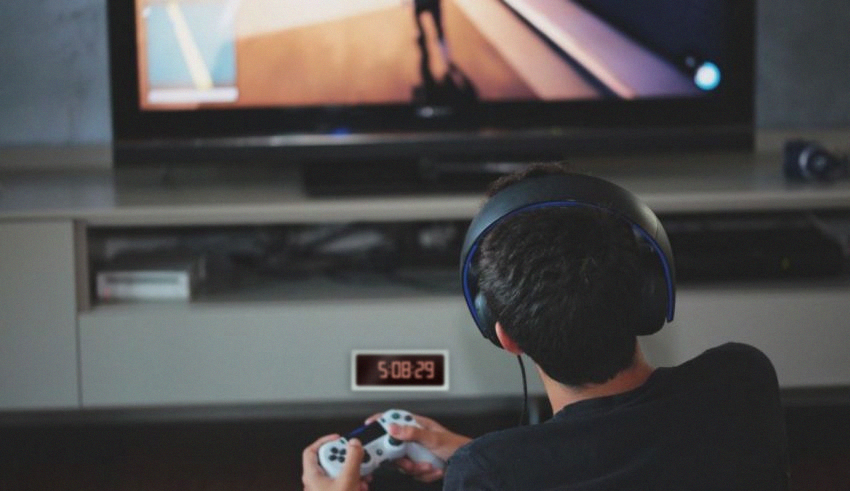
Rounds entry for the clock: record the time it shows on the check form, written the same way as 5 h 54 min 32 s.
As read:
5 h 08 min 29 s
